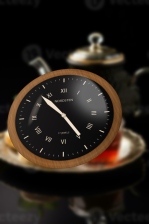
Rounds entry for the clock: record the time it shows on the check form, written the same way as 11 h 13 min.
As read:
4 h 53 min
